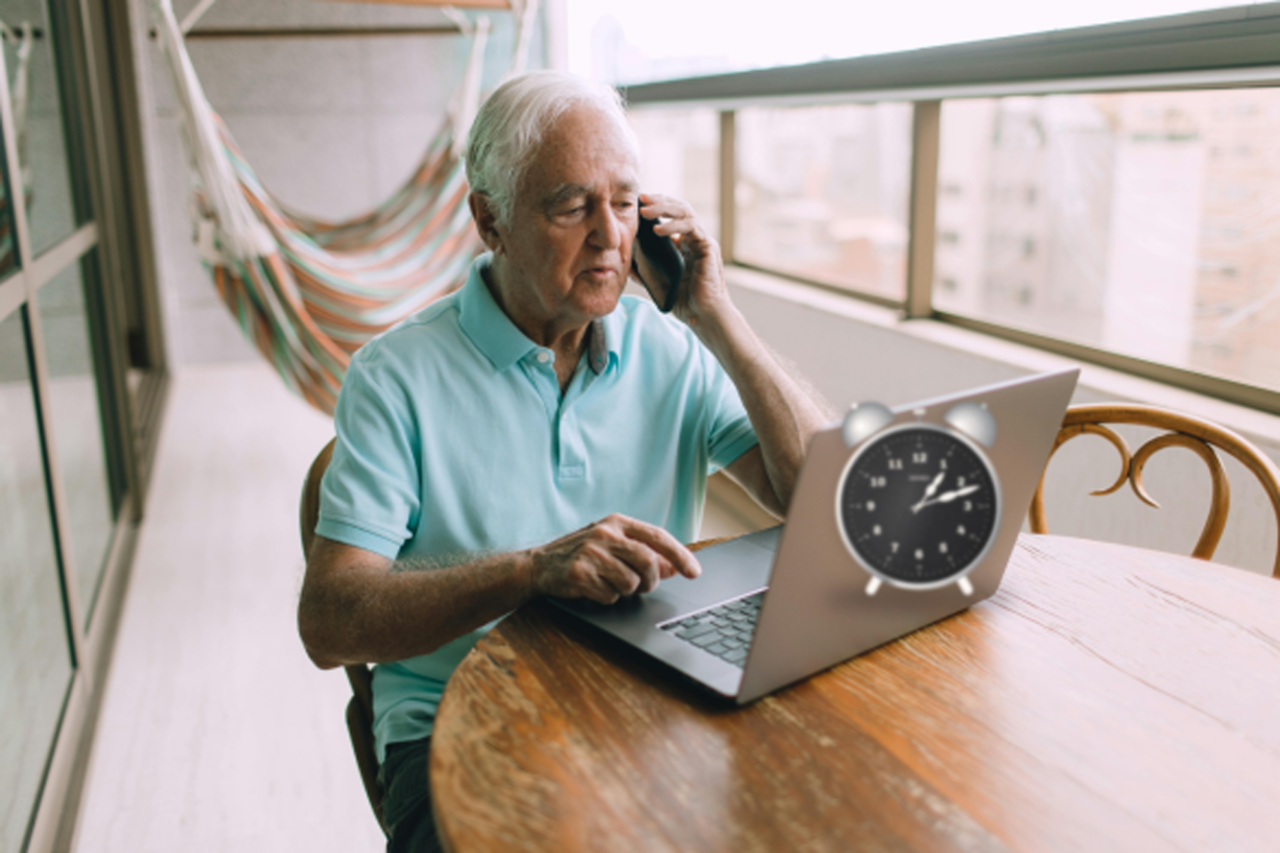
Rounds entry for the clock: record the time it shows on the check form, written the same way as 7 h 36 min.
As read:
1 h 12 min
